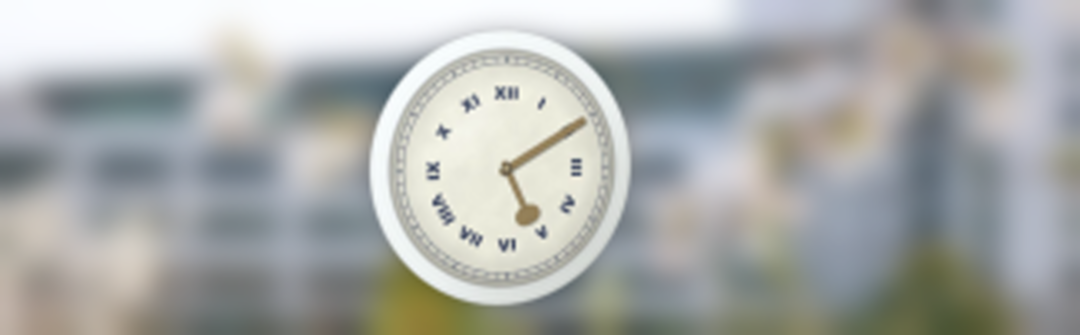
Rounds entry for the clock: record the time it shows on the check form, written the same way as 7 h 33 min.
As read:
5 h 10 min
